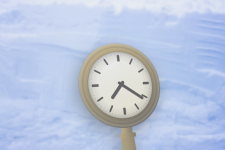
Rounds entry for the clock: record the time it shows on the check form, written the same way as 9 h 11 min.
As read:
7 h 21 min
